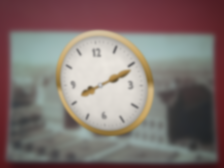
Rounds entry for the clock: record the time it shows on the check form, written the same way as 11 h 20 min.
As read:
8 h 11 min
